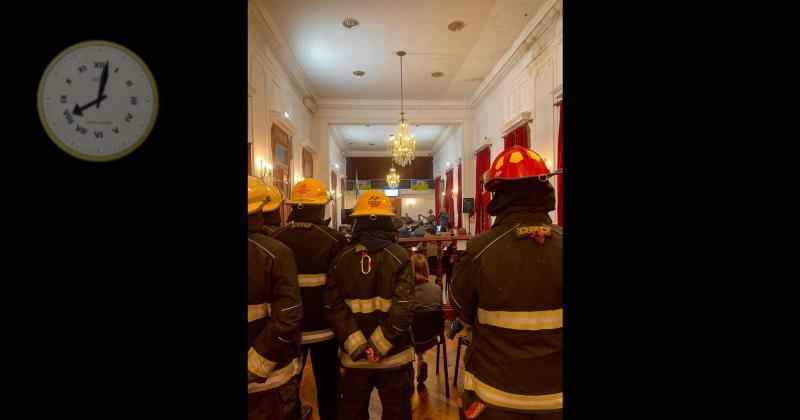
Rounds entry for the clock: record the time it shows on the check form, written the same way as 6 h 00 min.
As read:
8 h 02 min
